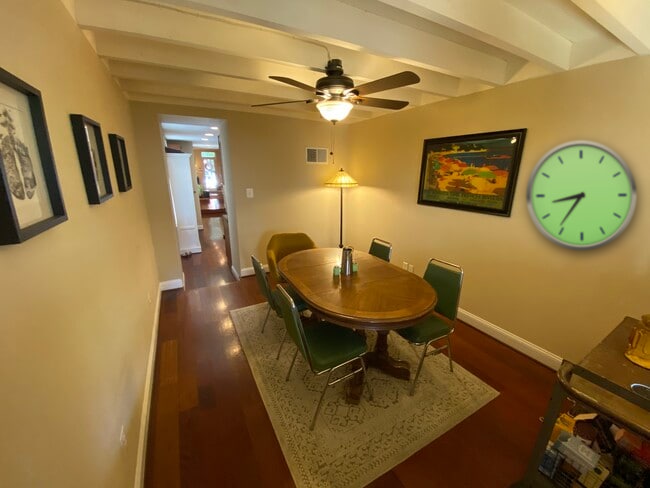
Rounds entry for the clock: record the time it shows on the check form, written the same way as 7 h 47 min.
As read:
8 h 36 min
